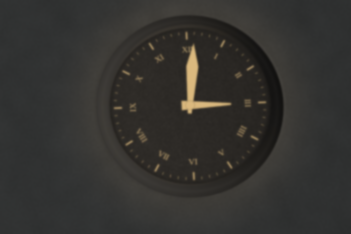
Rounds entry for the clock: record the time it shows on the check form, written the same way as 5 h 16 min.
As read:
3 h 01 min
